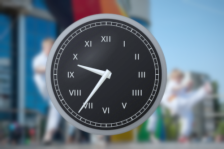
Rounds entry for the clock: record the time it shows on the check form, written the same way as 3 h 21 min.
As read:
9 h 36 min
